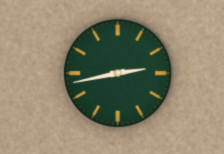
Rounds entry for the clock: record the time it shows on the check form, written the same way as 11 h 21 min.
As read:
2 h 43 min
